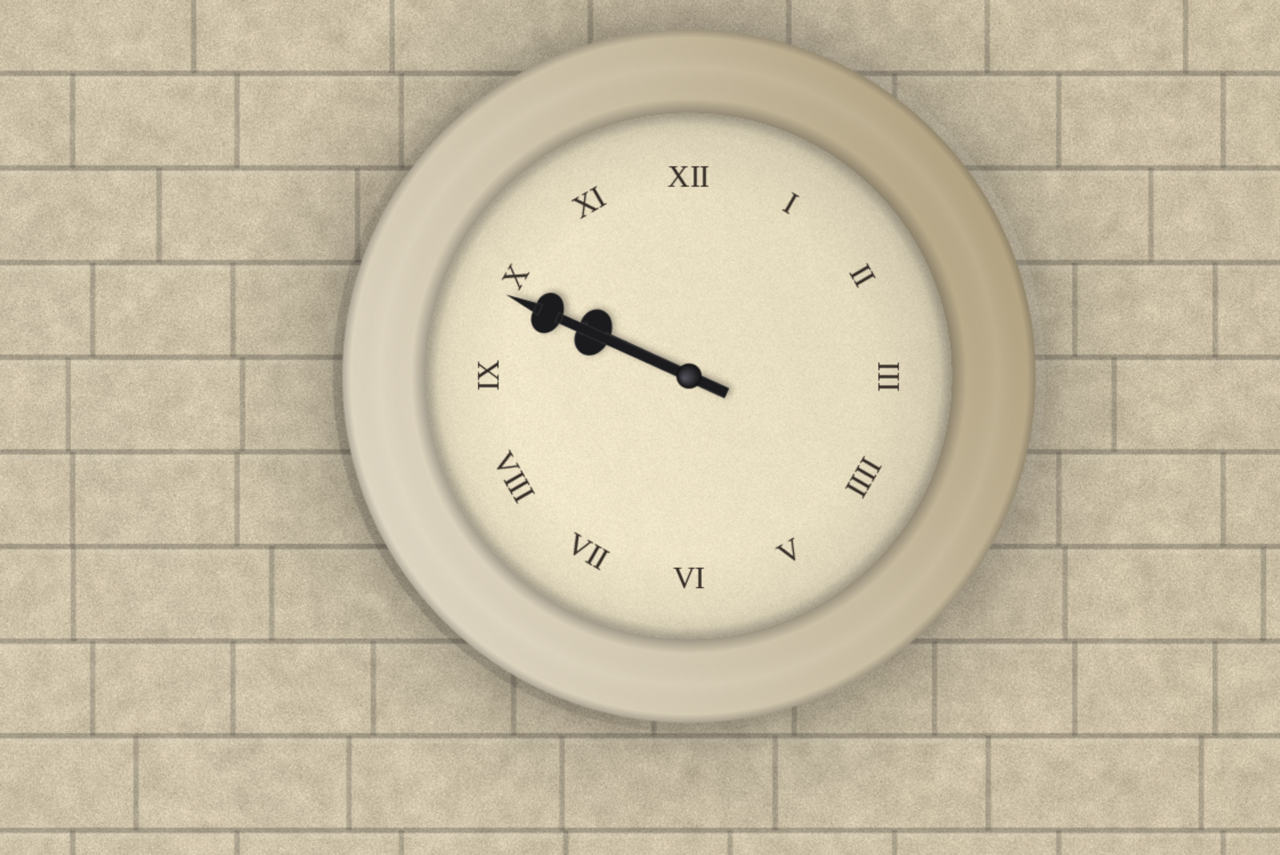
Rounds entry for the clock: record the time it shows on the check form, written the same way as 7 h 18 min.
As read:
9 h 49 min
